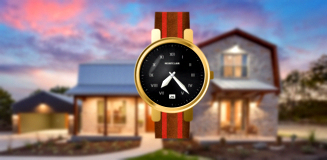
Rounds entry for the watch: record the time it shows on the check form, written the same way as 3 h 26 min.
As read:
7 h 23 min
